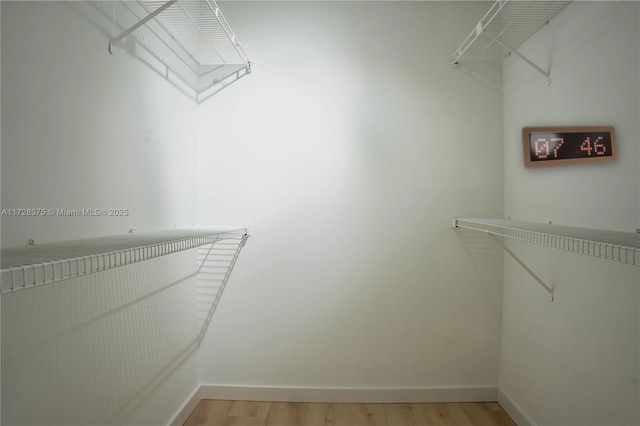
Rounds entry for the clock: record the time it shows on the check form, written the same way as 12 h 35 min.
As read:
7 h 46 min
